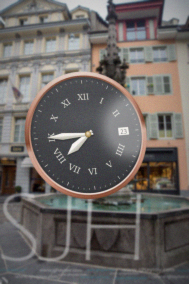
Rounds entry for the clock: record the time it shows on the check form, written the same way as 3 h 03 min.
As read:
7 h 45 min
